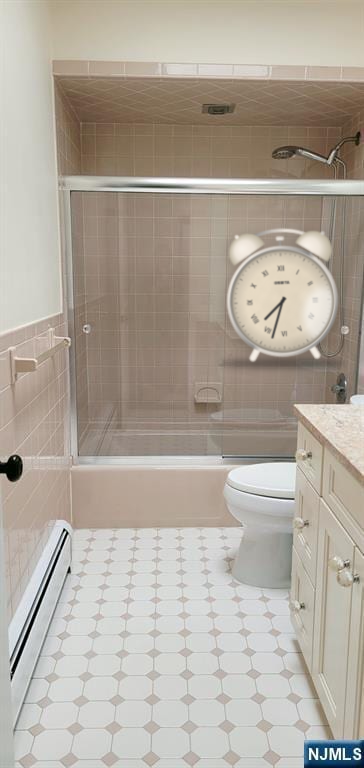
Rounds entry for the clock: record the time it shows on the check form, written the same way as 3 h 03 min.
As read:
7 h 33 min
